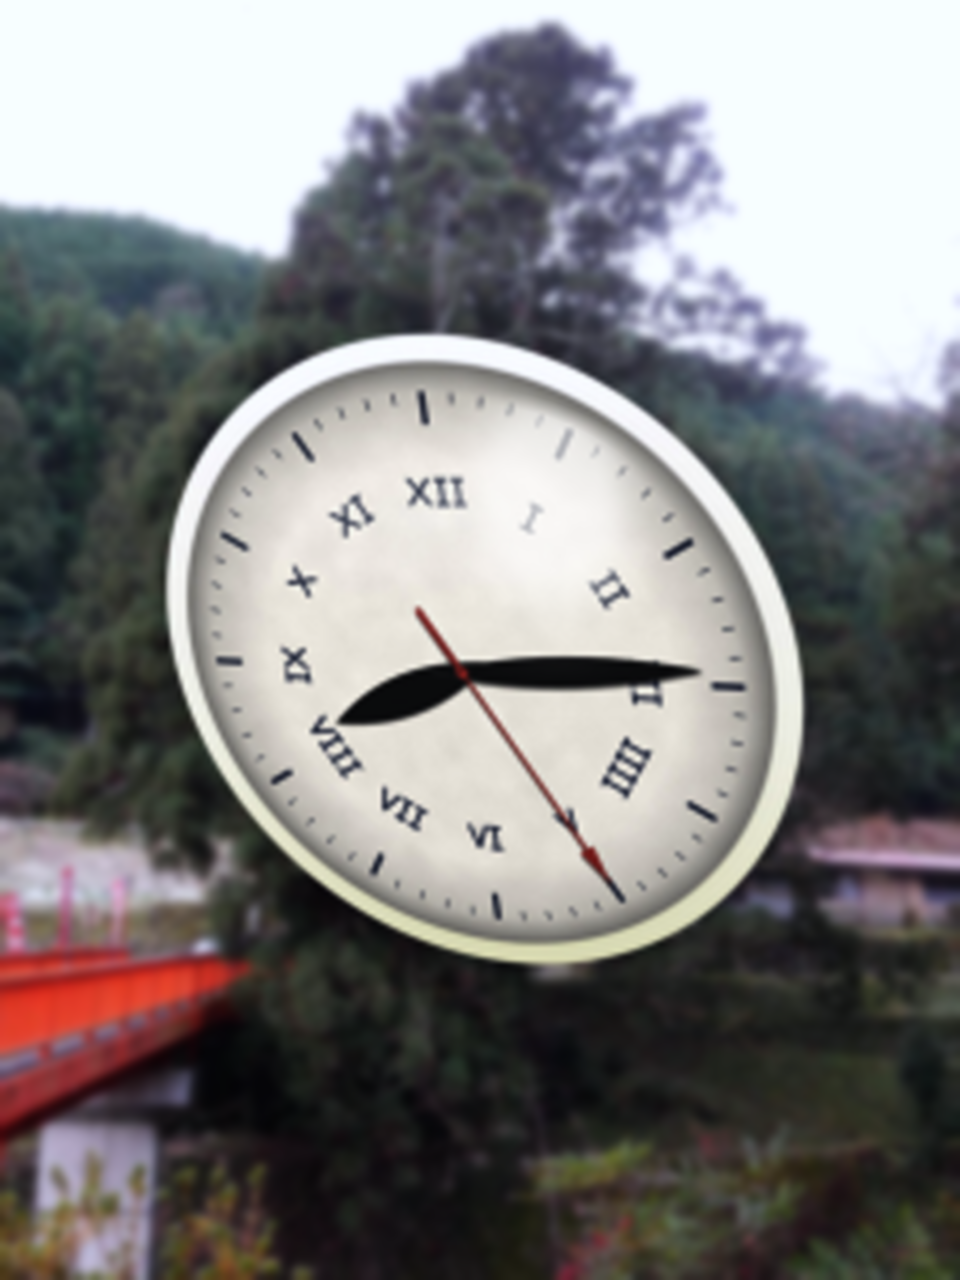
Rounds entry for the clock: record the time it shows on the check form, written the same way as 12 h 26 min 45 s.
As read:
8 h 14 min 25 s
